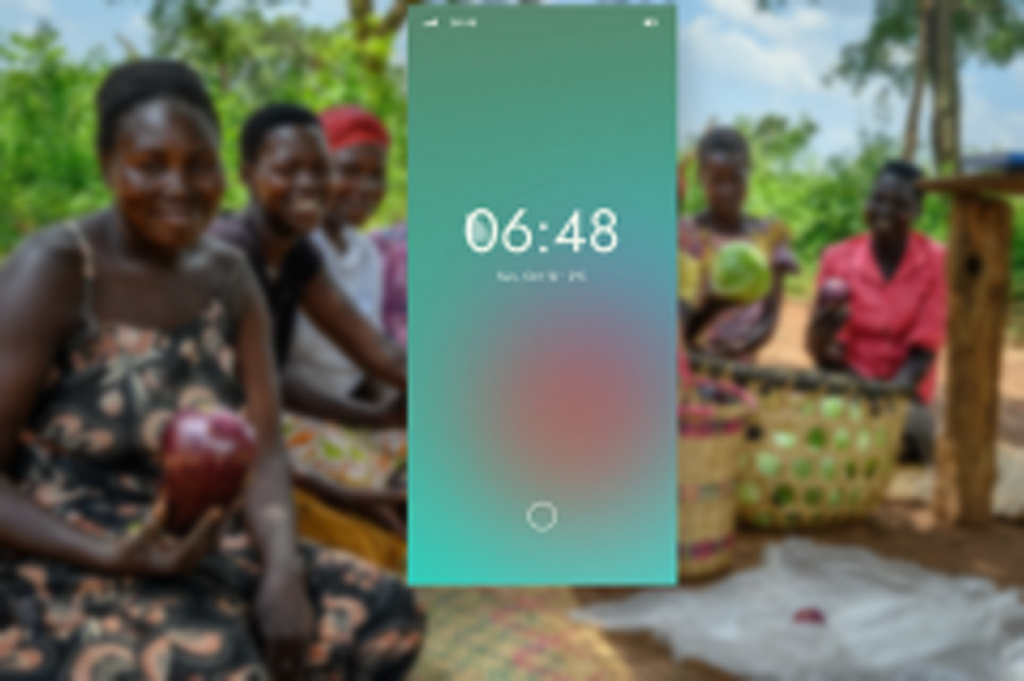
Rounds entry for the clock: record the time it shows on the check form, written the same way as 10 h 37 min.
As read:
6 h 48 min
